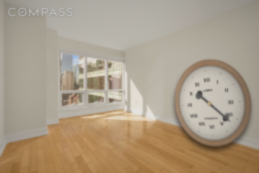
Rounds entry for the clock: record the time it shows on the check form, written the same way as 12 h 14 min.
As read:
10 h 22 min
